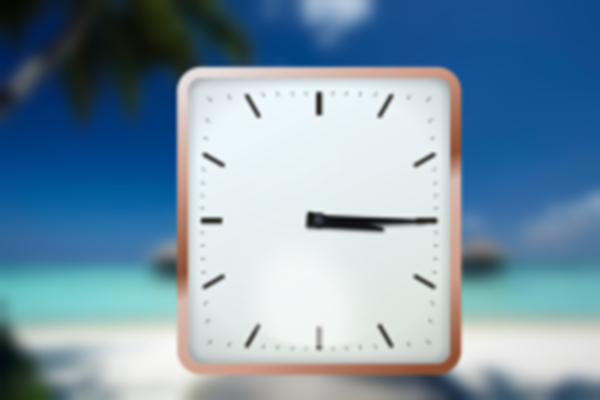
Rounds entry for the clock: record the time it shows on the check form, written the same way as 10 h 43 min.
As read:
3 h 15 min
